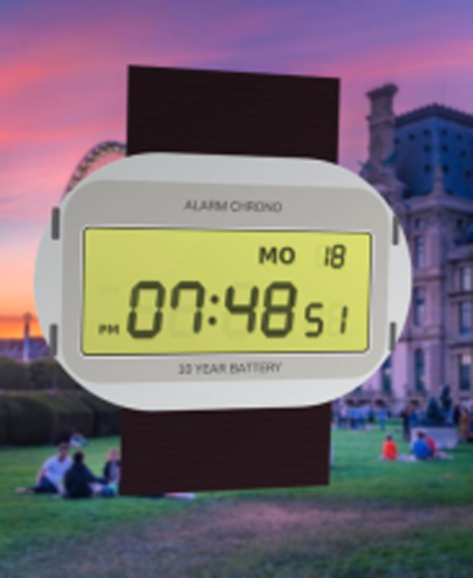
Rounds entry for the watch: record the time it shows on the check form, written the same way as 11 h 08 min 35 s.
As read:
7 h 48 min 51 s
